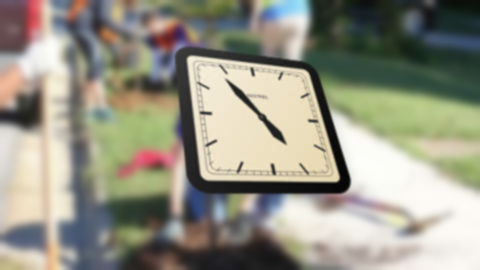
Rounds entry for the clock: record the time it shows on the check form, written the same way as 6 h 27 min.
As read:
4 h 54 min
